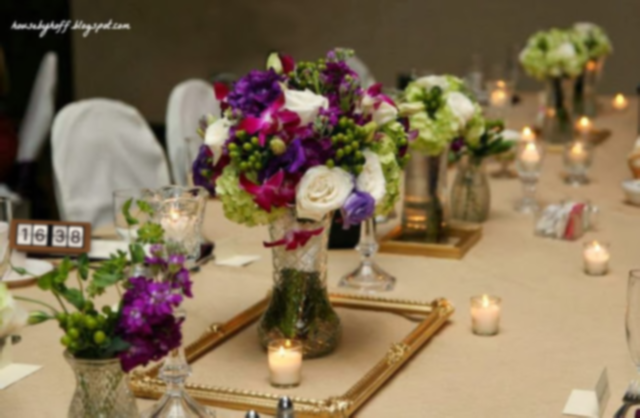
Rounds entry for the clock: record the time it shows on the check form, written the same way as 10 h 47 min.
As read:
16 h 38 min
